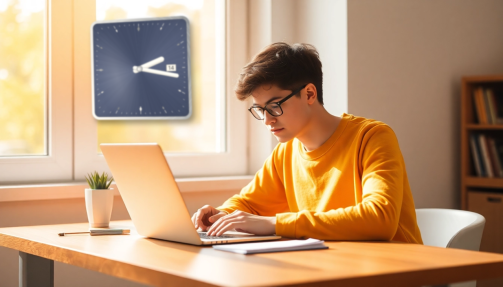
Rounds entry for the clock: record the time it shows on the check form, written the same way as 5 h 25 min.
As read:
2 h 17 min
